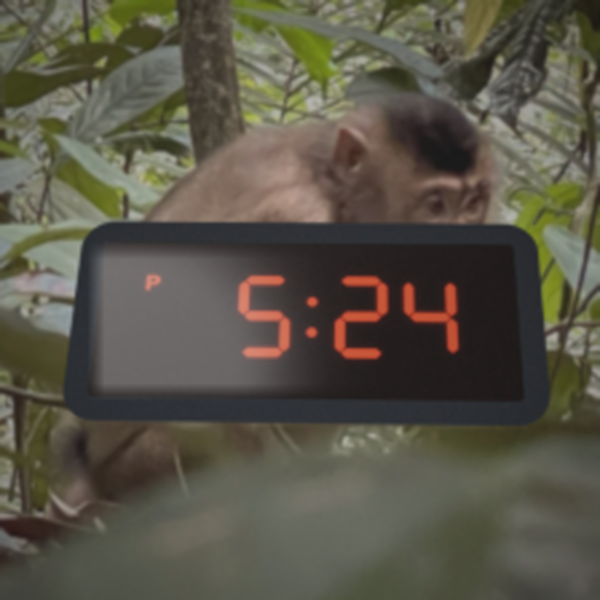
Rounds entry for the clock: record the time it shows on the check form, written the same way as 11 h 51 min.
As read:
5 h 24 min
